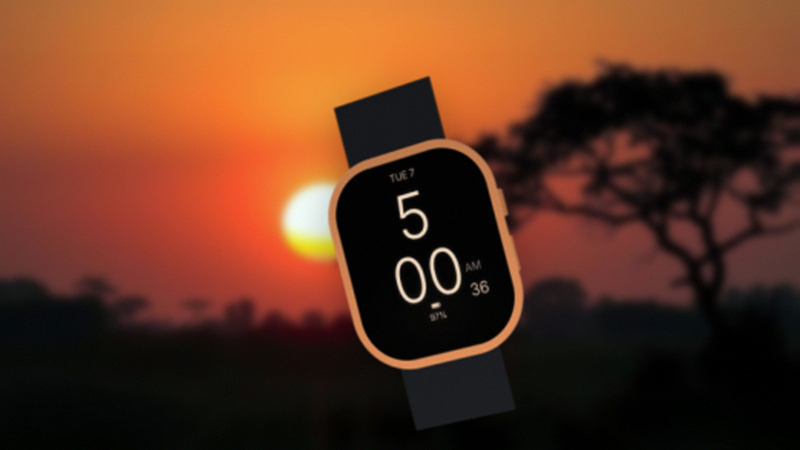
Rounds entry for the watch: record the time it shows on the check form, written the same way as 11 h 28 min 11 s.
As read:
5 h 00 min 36 s
